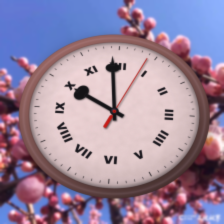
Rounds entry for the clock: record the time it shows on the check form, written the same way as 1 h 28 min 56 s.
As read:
9 h 59 min 04 s
